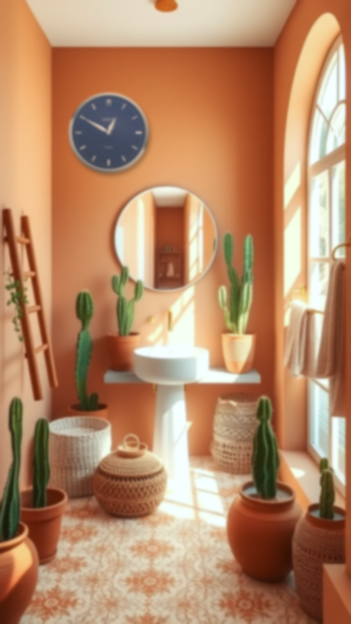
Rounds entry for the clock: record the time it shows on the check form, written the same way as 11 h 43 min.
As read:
12 h 50 min
